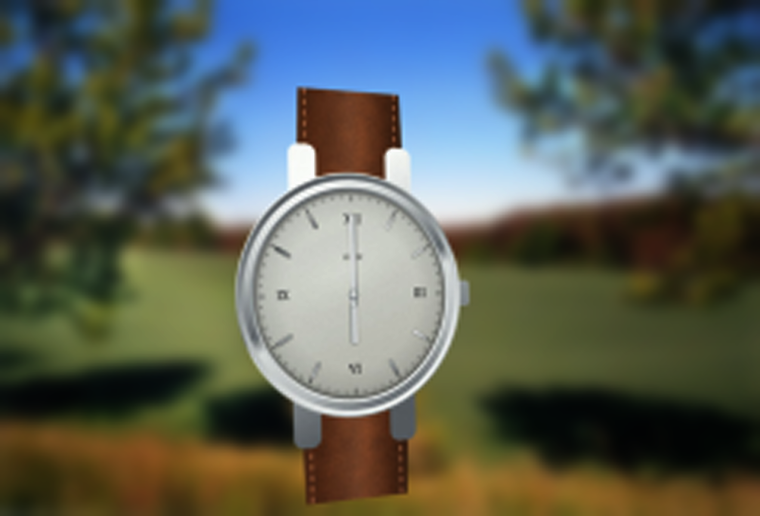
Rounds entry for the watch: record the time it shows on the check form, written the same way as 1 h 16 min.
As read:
6 h 00 min
